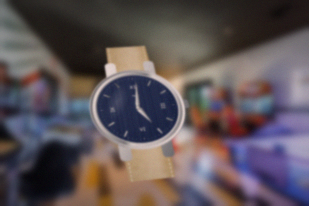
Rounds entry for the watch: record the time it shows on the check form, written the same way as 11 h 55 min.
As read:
5 h 01 min
